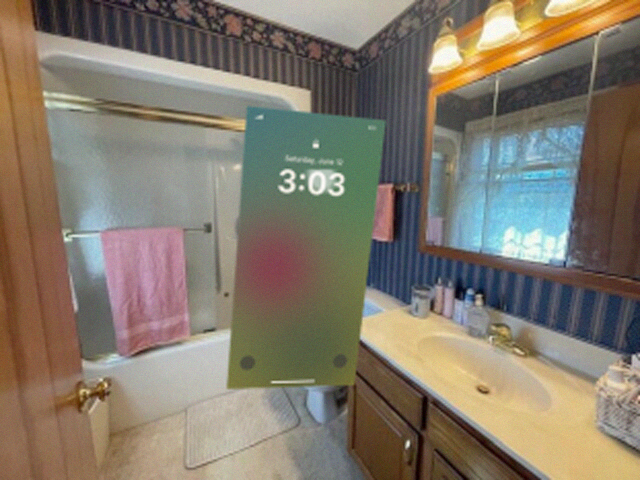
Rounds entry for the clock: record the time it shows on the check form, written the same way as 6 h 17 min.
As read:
3 h 03 min
